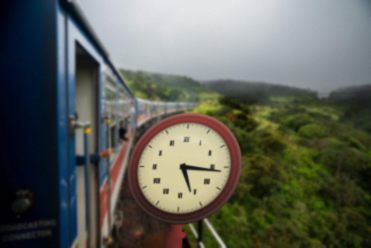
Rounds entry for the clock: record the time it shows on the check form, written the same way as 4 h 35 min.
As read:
5 h 16 min
